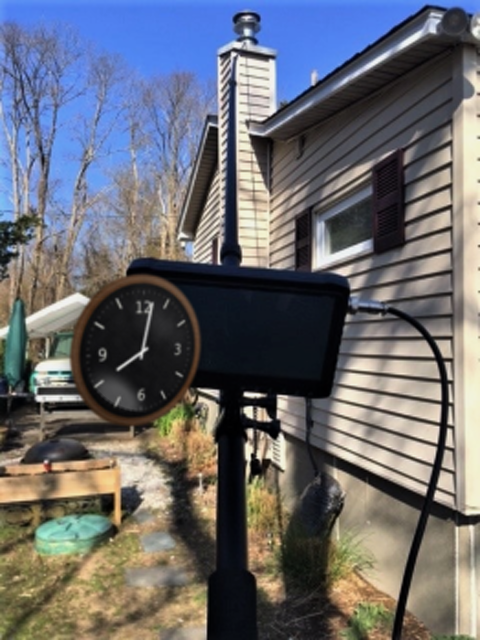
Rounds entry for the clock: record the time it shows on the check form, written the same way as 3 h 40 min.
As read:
8 h 02 min
